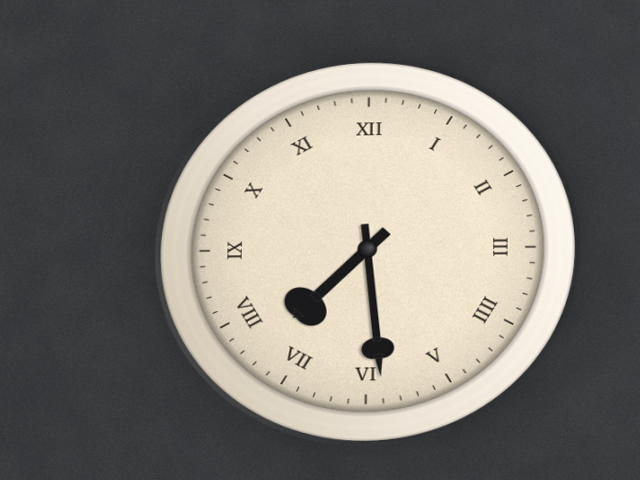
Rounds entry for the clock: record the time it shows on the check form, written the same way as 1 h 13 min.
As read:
7 h 29 min
